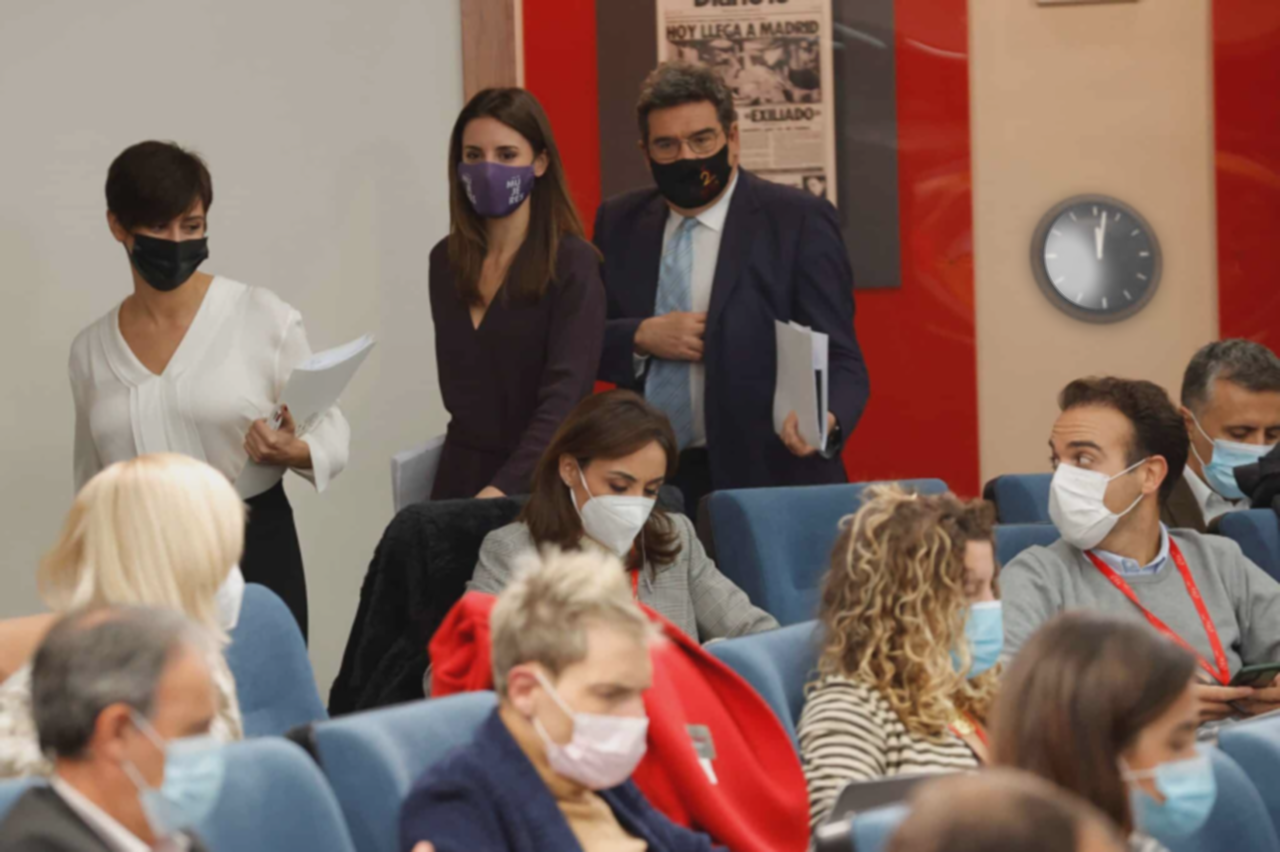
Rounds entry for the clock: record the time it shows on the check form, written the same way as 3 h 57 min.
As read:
12 h 02 min
